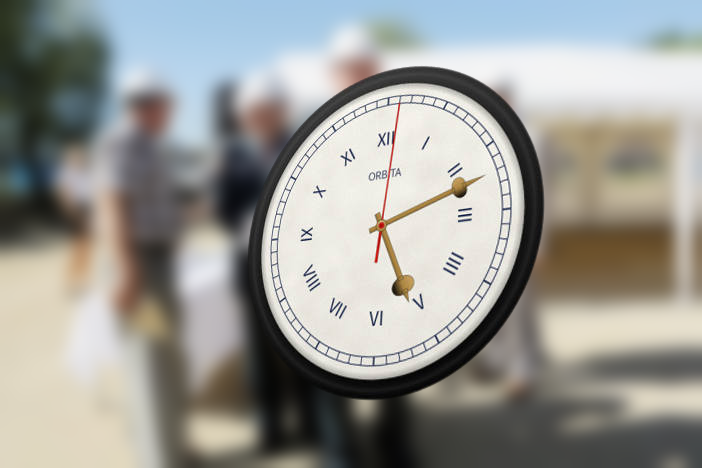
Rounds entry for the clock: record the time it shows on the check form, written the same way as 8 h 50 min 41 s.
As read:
5 h 12 min 01 s
